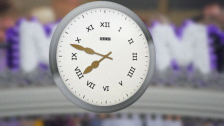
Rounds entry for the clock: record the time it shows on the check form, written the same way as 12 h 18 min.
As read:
7 h 48 min
